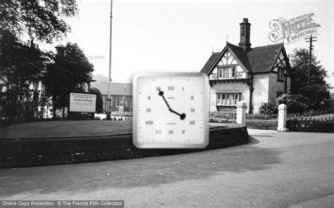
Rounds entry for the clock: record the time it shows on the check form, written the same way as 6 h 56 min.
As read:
3 h 55 min
